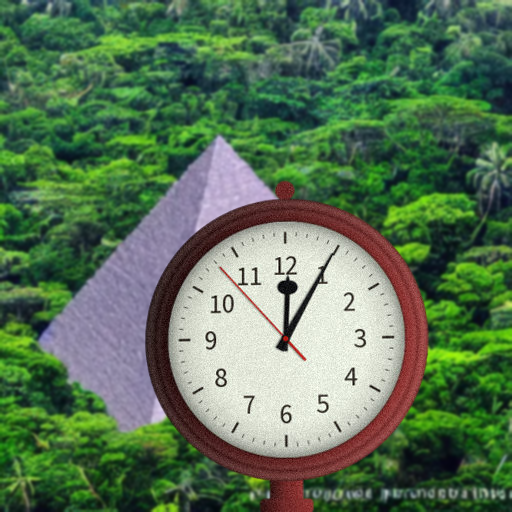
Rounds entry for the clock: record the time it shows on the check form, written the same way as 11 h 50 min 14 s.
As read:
12 h 04 min 53 s
